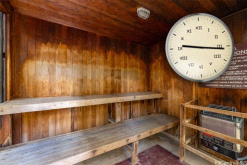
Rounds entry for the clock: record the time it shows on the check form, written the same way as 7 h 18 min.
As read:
9 h 16 min
